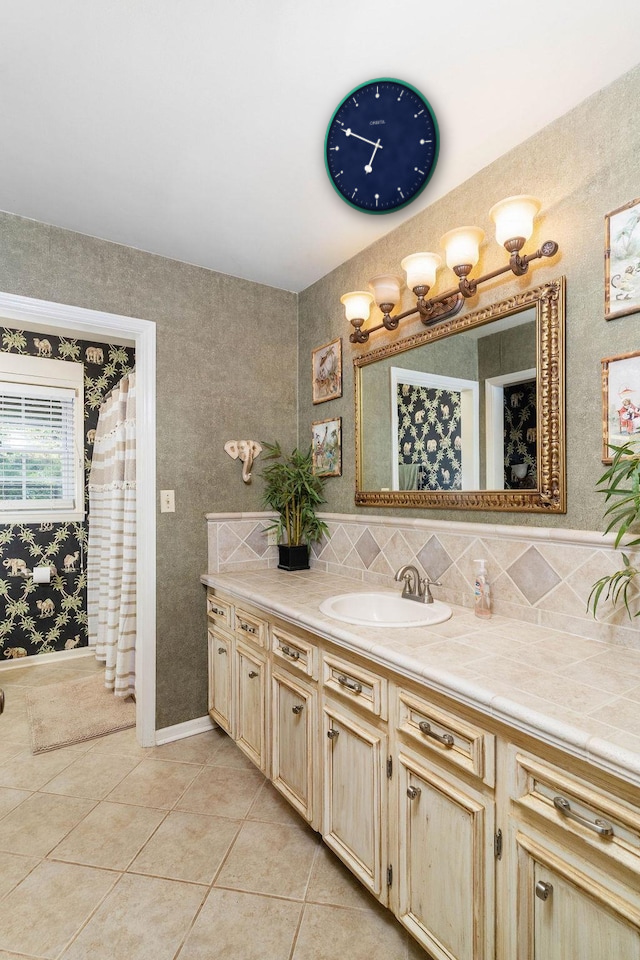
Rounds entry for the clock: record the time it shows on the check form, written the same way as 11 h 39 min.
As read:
6 h 49 min
